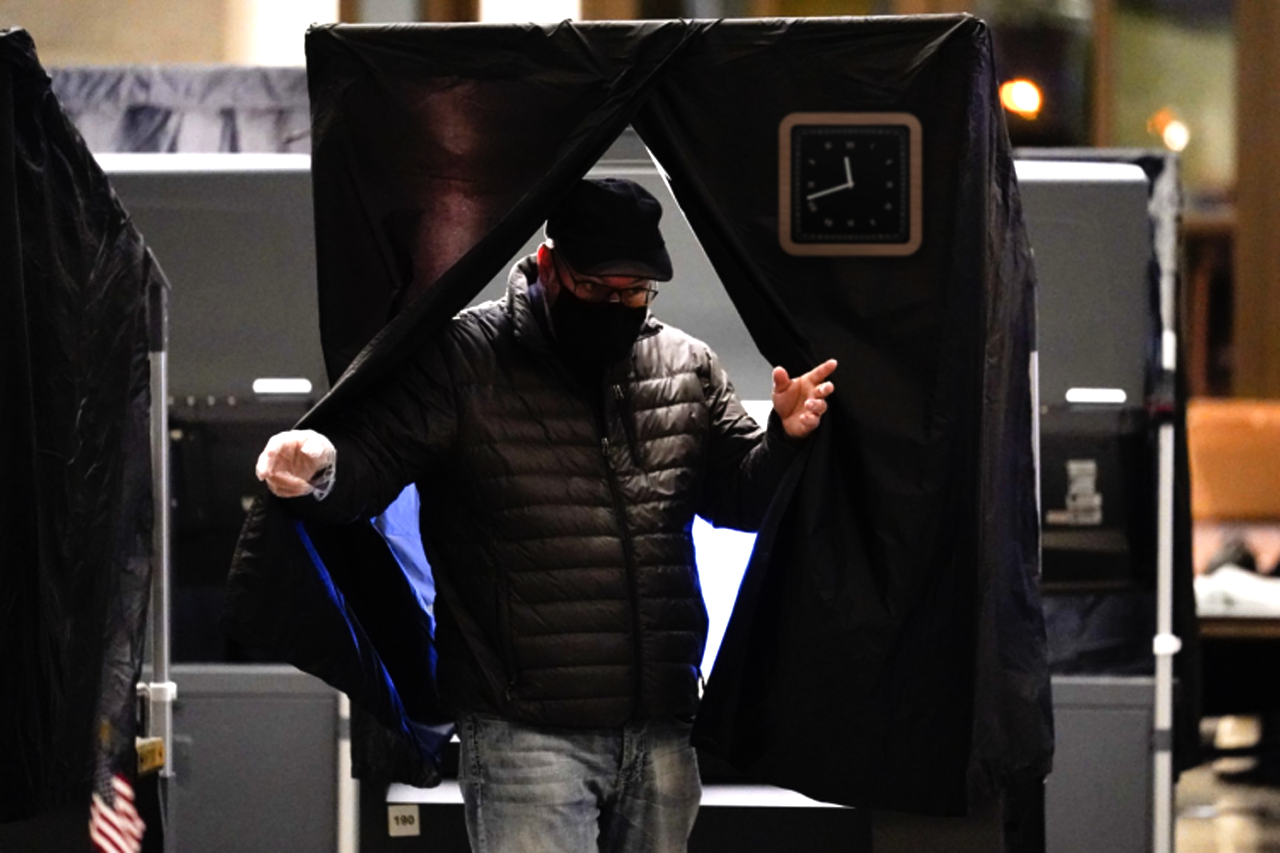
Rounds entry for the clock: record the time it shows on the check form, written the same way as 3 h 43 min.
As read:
11 h 42 min
